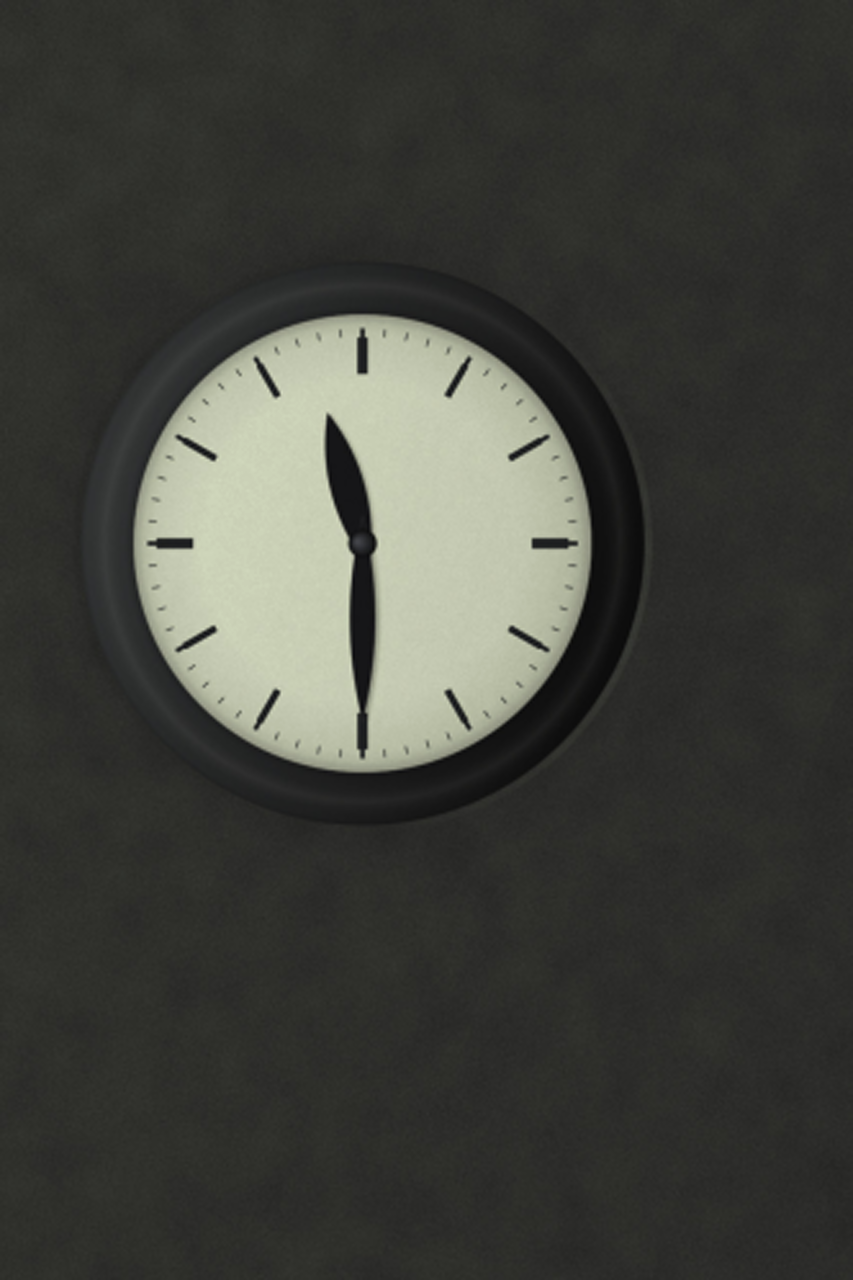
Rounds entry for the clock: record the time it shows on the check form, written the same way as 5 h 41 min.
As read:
11 h 30 min
